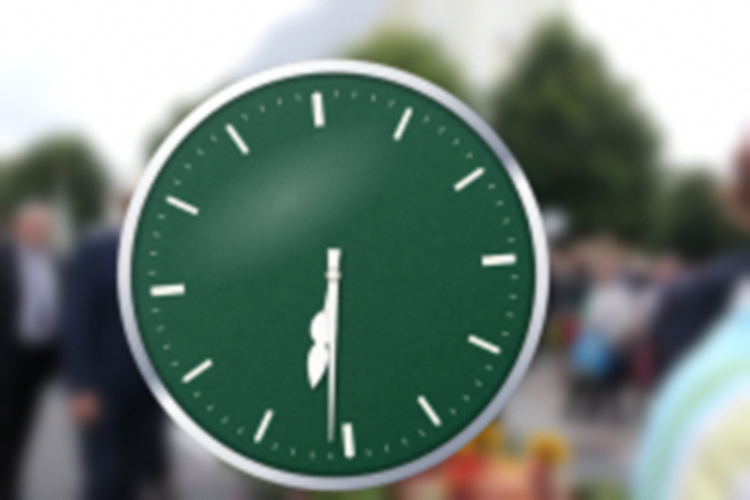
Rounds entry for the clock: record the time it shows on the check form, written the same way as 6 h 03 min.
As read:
6 h 31 min
